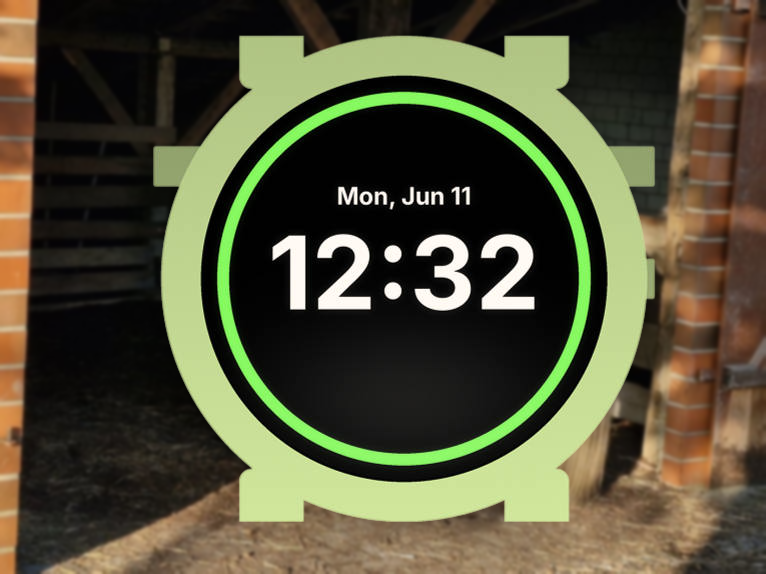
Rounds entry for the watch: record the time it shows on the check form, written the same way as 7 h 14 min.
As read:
12 h 32 min
